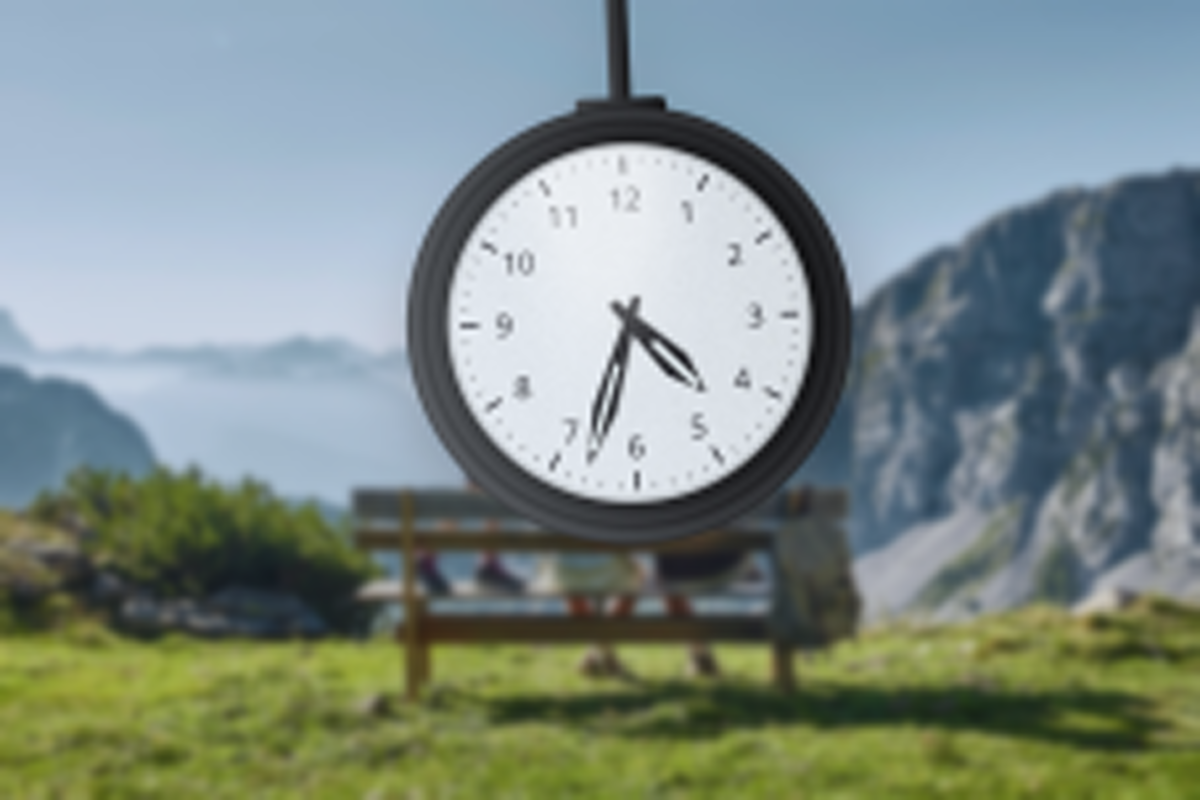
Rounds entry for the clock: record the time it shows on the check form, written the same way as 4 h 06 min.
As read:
4 h 33 min
